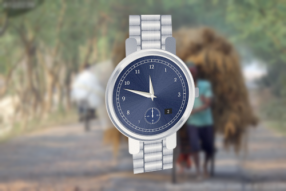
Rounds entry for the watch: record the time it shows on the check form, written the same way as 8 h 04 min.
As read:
11 h 48 min
